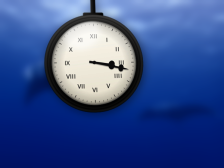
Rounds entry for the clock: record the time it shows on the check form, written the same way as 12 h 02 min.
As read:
3 h 17 min
